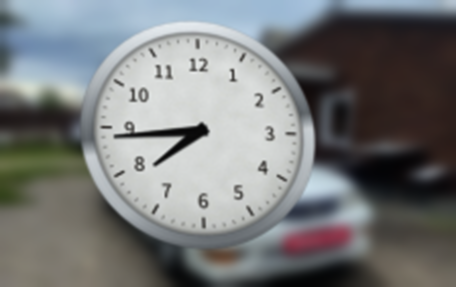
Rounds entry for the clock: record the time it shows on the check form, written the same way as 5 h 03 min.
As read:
7 h 44 min
